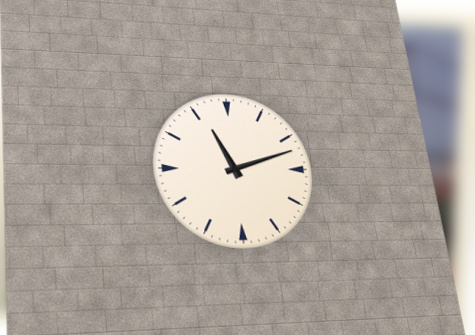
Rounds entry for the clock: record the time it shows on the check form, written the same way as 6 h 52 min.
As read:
11 h 12 min
